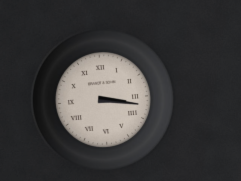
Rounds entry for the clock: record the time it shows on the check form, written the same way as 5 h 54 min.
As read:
3 h 17 min
